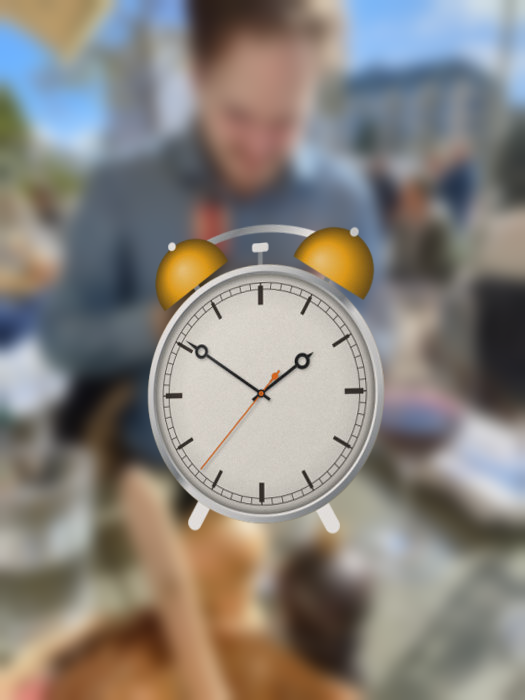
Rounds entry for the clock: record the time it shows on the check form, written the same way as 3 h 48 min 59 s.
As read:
1 h 50 min 37 s
